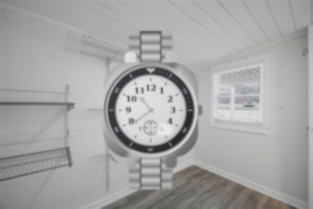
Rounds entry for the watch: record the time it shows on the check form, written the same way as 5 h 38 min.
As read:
10 h 39 min
